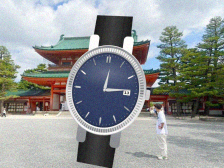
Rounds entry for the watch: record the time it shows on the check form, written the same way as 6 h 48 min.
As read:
12 h 14 min
